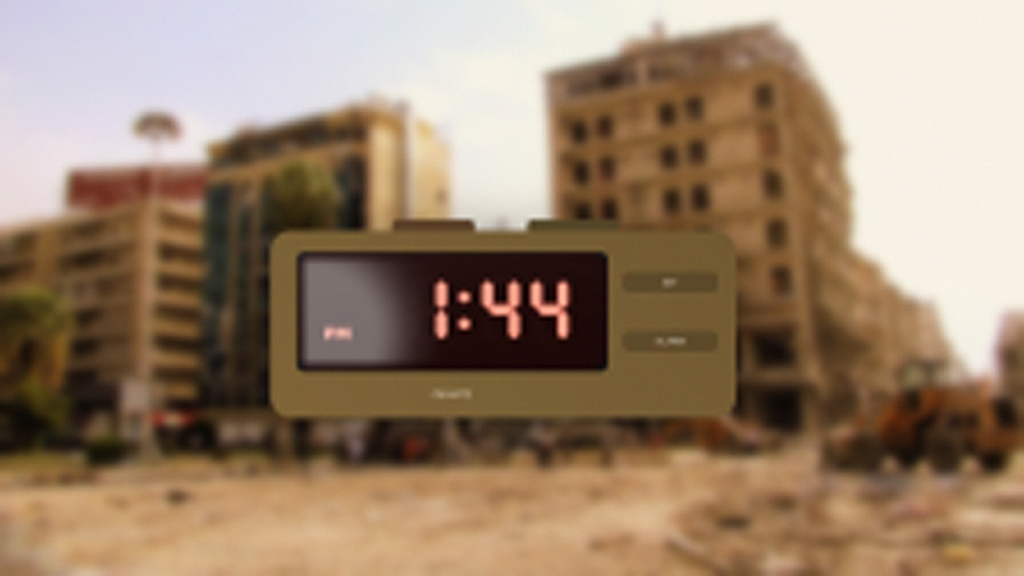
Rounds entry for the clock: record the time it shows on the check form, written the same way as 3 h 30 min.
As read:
1 h 44 min
